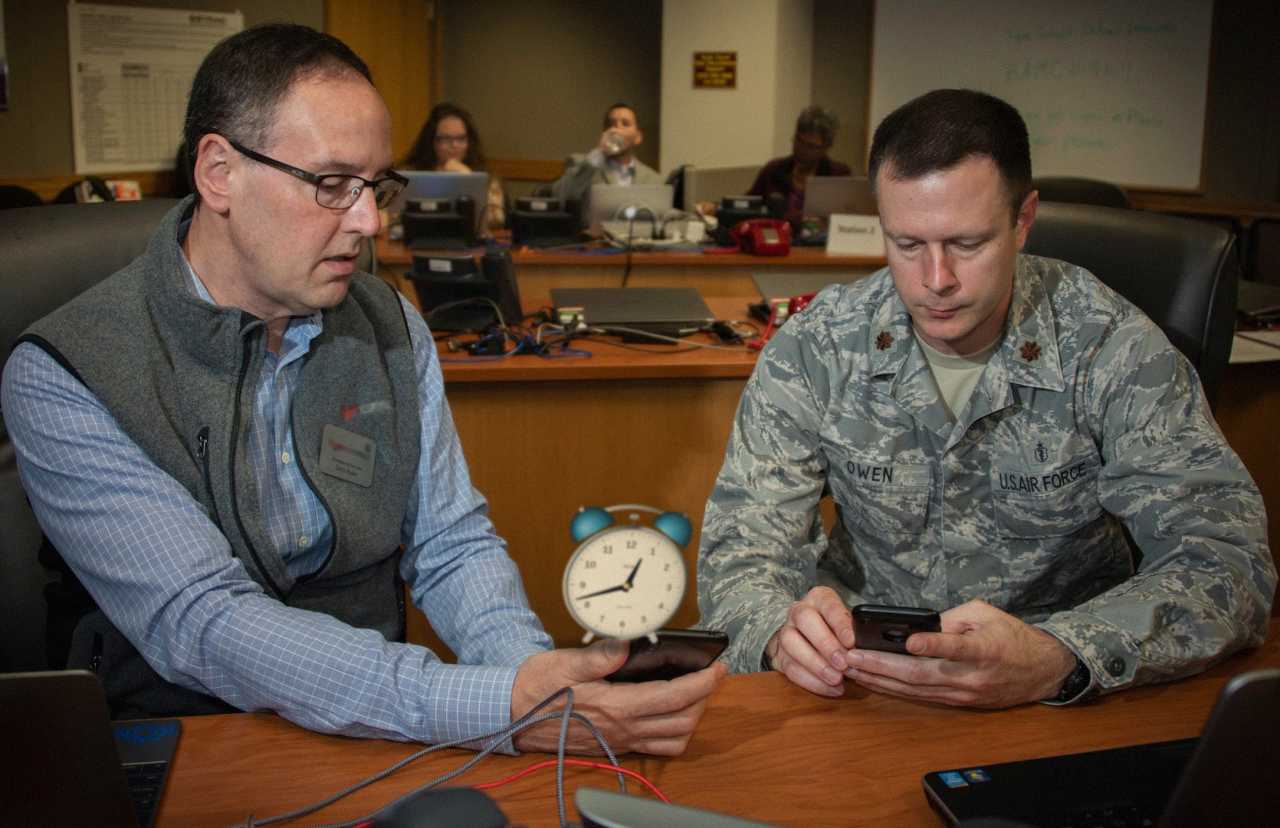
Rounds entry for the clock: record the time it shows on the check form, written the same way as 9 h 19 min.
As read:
12 h 42 min
